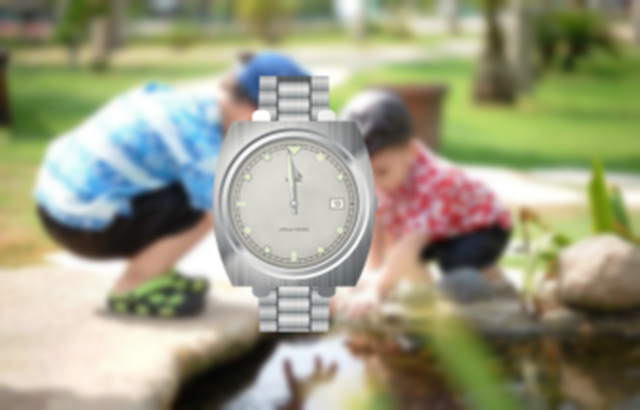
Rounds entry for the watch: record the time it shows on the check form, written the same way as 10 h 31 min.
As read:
11 h 59 min
